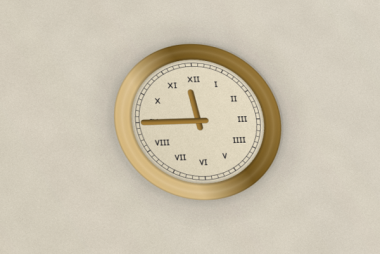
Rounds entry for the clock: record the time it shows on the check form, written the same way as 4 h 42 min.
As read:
11 h 45 min
